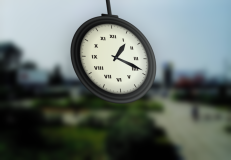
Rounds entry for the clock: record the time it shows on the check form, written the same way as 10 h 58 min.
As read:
1 h 19 min
